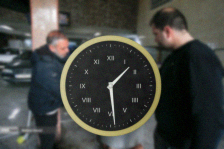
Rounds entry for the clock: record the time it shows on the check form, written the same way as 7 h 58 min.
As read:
1 h 29 min
